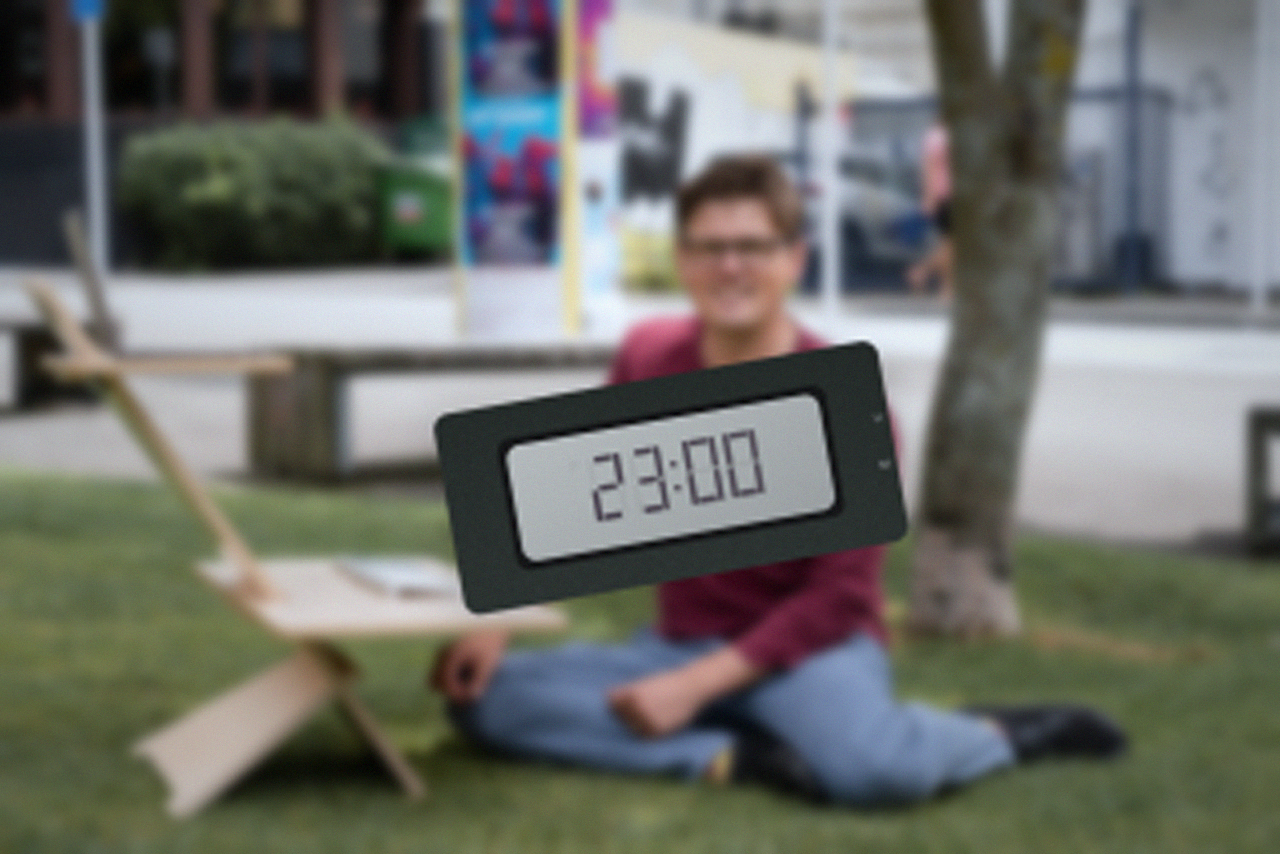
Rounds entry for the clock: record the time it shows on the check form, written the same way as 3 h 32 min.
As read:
23 h 00 min
